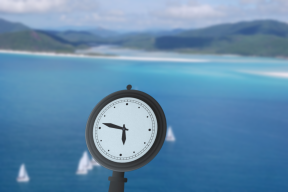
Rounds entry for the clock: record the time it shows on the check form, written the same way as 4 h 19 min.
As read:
5 h 47 min
